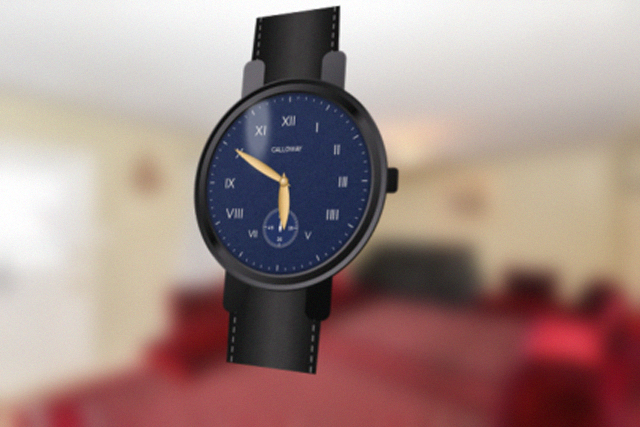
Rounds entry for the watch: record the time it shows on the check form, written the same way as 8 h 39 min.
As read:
5 h 50 min
